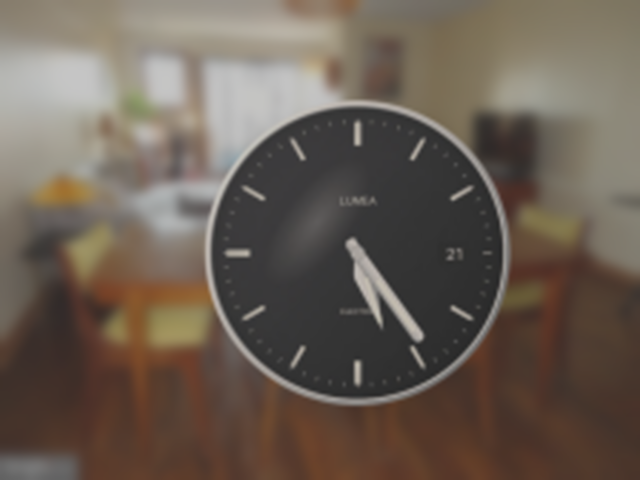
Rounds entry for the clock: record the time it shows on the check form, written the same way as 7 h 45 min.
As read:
5 h 24 min
